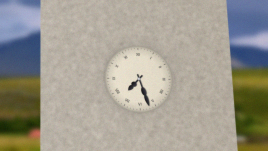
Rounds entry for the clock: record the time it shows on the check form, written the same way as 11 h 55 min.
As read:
7 h 27 min
